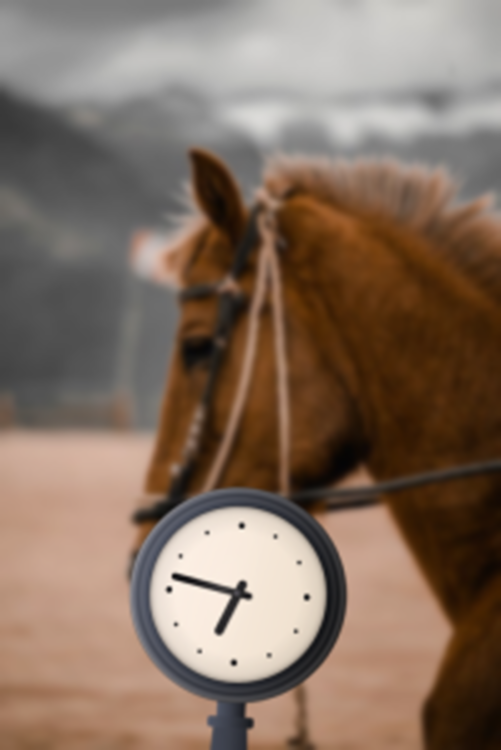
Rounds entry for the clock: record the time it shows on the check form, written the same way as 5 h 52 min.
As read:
6 h 47 min
